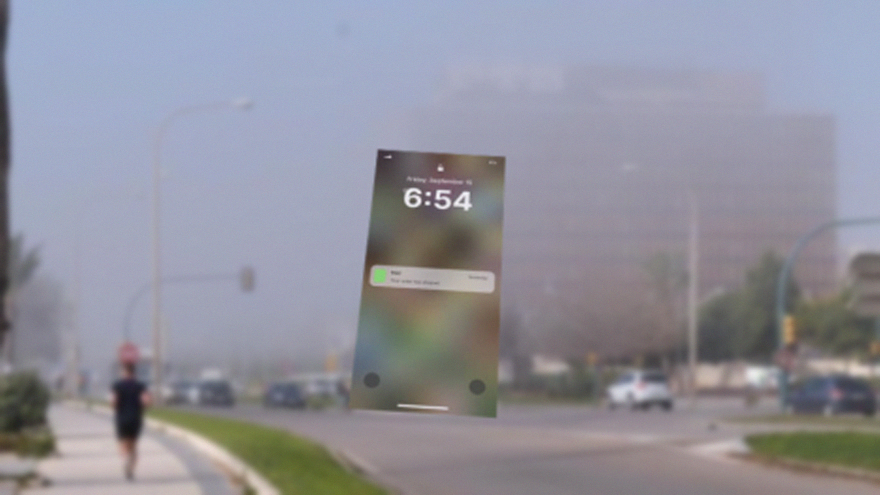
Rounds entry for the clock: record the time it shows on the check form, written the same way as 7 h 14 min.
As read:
6 h 54 min
